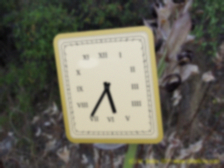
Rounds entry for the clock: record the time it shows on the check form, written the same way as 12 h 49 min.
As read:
5 h 36 min
